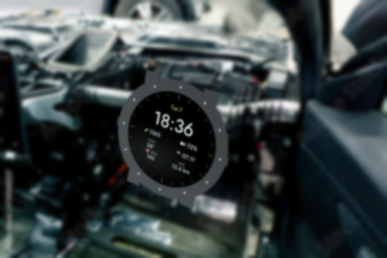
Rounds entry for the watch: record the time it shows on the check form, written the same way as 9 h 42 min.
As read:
18 h 36 min
